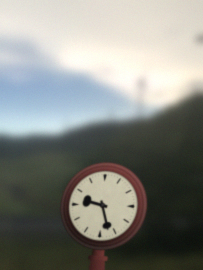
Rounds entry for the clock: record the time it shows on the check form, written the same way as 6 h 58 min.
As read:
9 h 27 min
